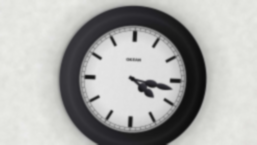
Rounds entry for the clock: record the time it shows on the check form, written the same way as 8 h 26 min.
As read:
4 h 17 min
